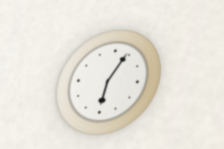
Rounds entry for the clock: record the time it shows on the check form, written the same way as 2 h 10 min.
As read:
6 h 04 min
